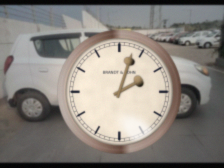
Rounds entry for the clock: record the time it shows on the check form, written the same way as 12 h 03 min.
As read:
2 h 03 min
